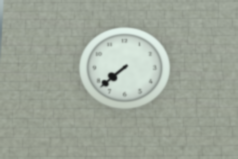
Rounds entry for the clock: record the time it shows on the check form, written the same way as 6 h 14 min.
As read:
7 h 38 min
